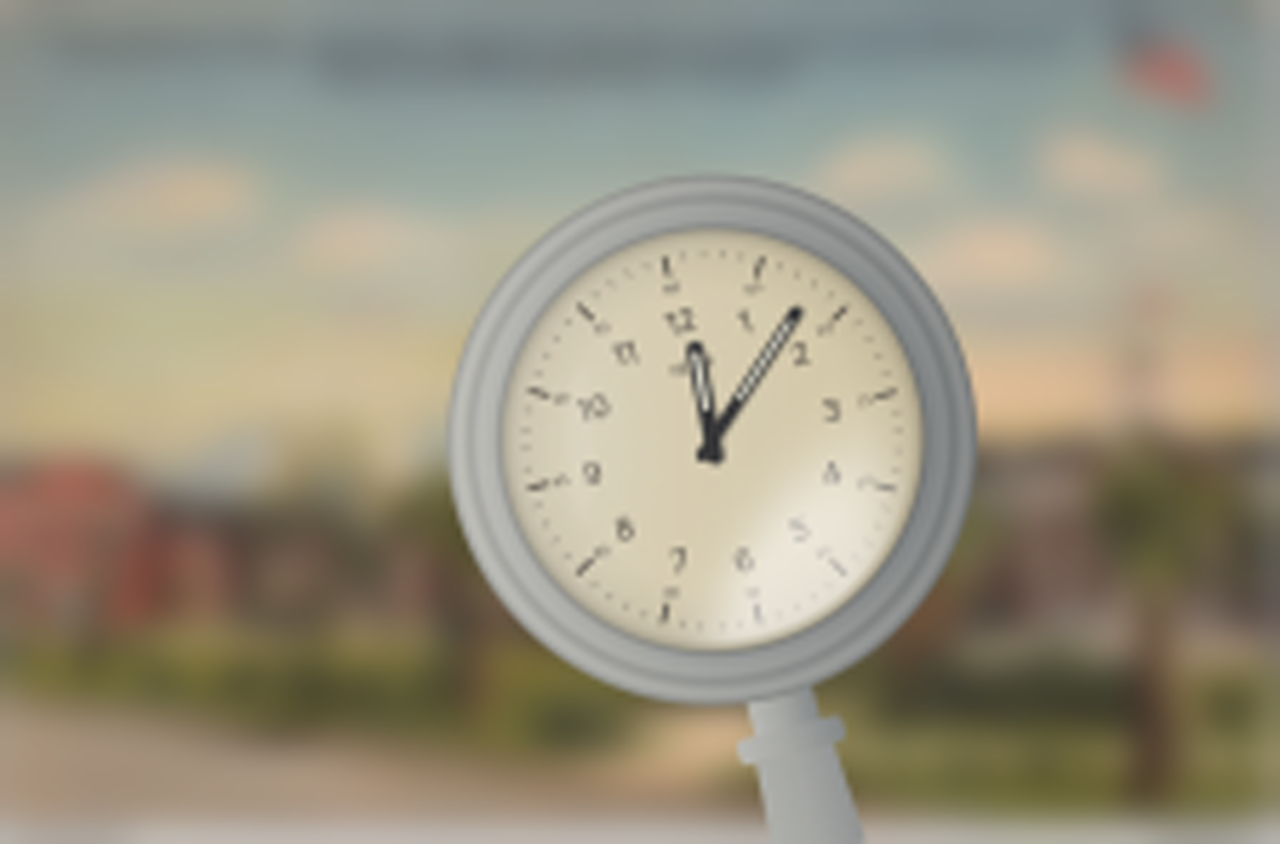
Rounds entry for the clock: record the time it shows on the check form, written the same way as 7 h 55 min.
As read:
12 h 08 min
